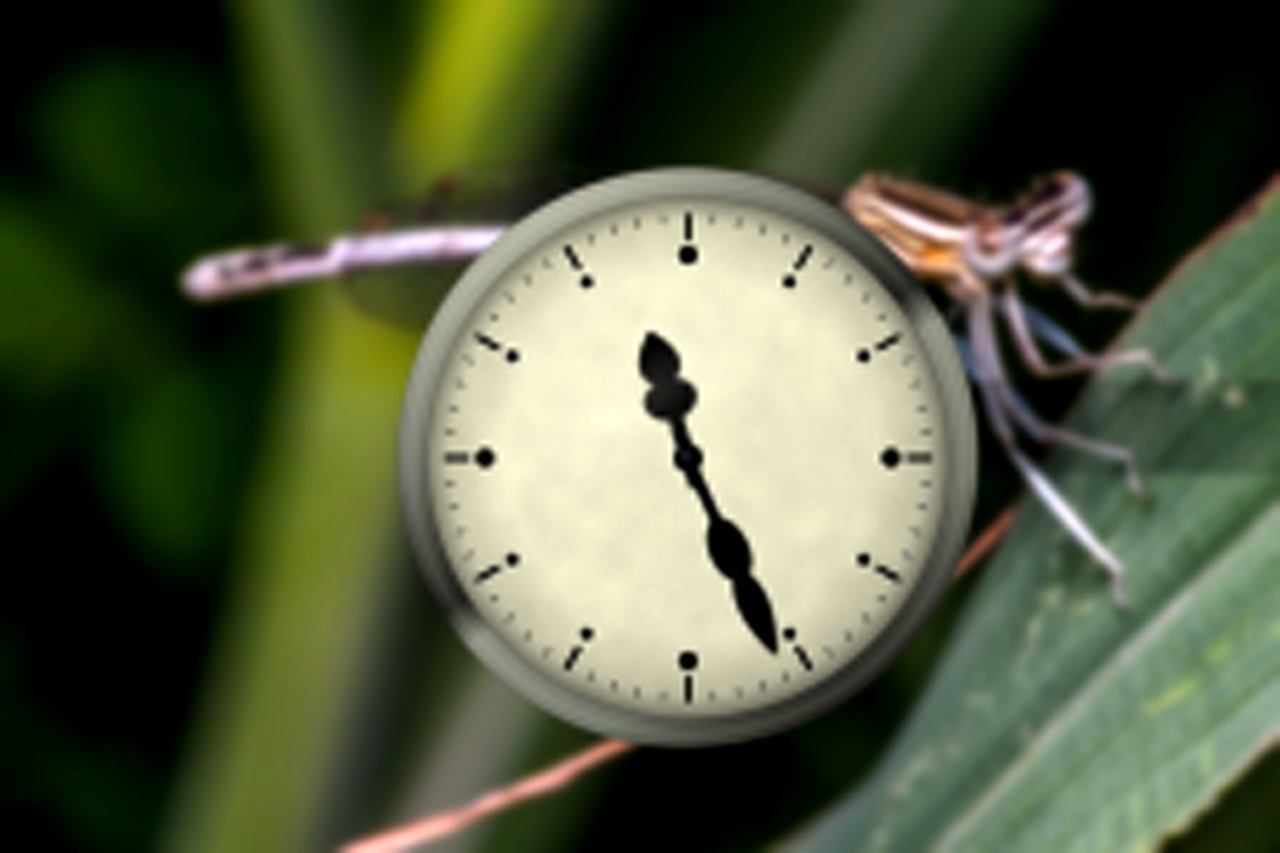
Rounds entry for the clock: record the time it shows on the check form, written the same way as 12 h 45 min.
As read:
11 h 26 min
